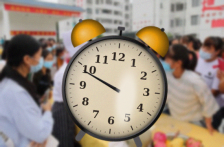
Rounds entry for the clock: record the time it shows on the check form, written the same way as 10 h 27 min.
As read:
9 h 49 min
